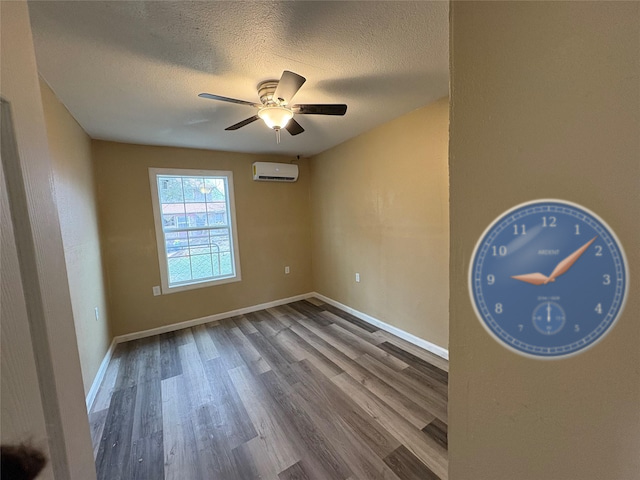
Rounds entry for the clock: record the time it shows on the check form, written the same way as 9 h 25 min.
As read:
9 h 08 min
